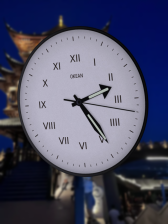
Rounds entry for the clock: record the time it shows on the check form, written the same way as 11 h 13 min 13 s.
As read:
2 h 24 min 17 s
